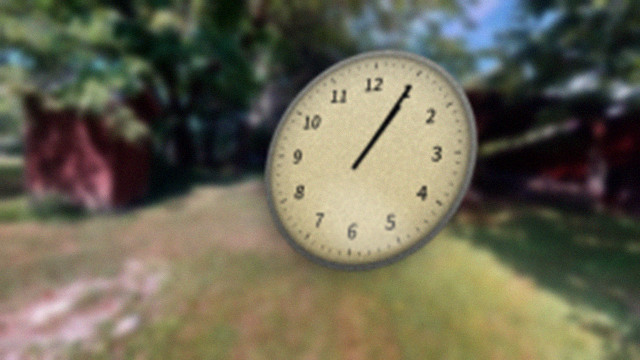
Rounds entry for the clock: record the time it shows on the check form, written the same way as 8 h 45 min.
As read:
1 h 05 min
